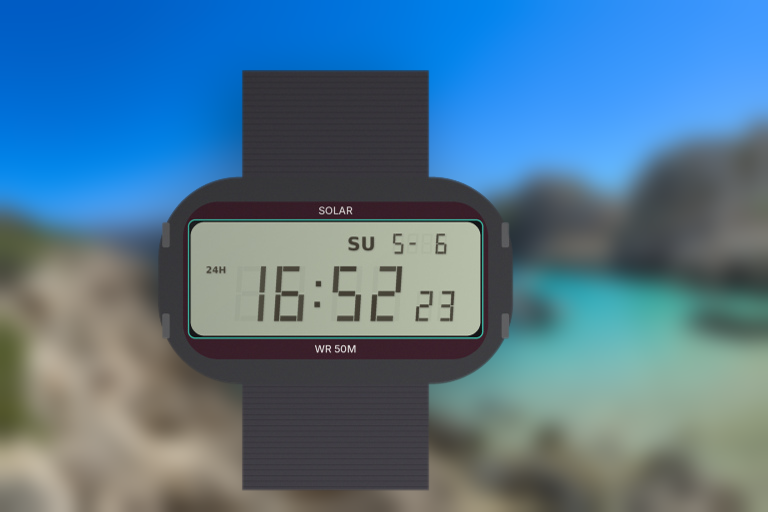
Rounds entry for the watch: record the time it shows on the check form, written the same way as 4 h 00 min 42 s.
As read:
16 h 52 min 23 s
